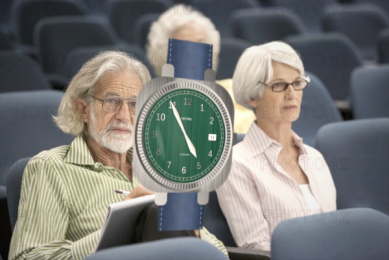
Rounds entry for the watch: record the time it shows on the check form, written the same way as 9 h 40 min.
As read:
4 h 55 min
